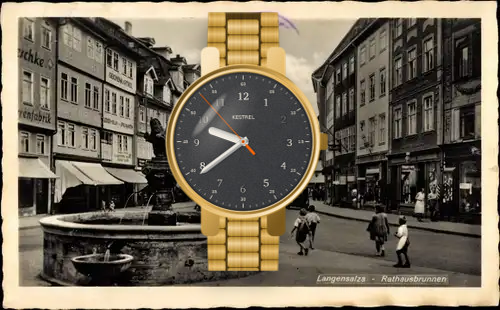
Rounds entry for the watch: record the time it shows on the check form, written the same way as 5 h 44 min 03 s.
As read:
9 h 38 min 53 s
